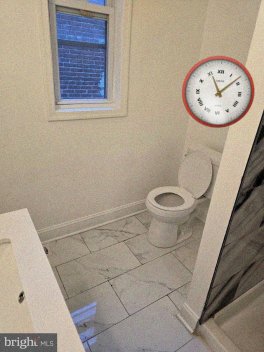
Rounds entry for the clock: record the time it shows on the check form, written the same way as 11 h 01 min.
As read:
11 h 08 min
